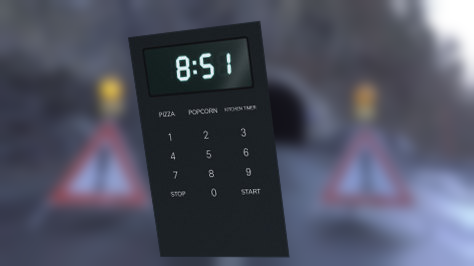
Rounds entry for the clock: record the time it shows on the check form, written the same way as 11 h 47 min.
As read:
8 h 51 min
